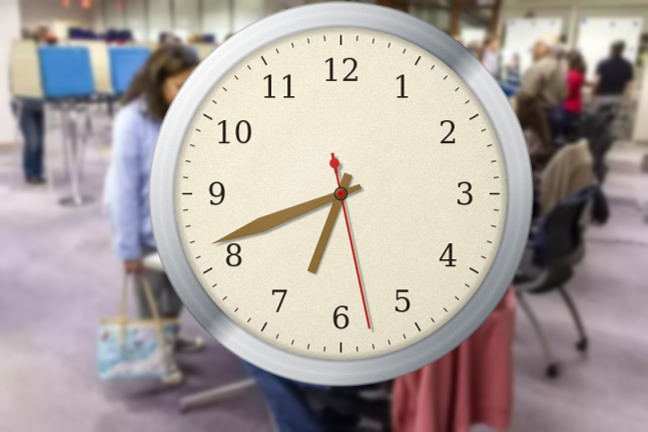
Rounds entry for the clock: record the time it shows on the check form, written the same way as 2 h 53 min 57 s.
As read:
6 h 41 min 28 s
